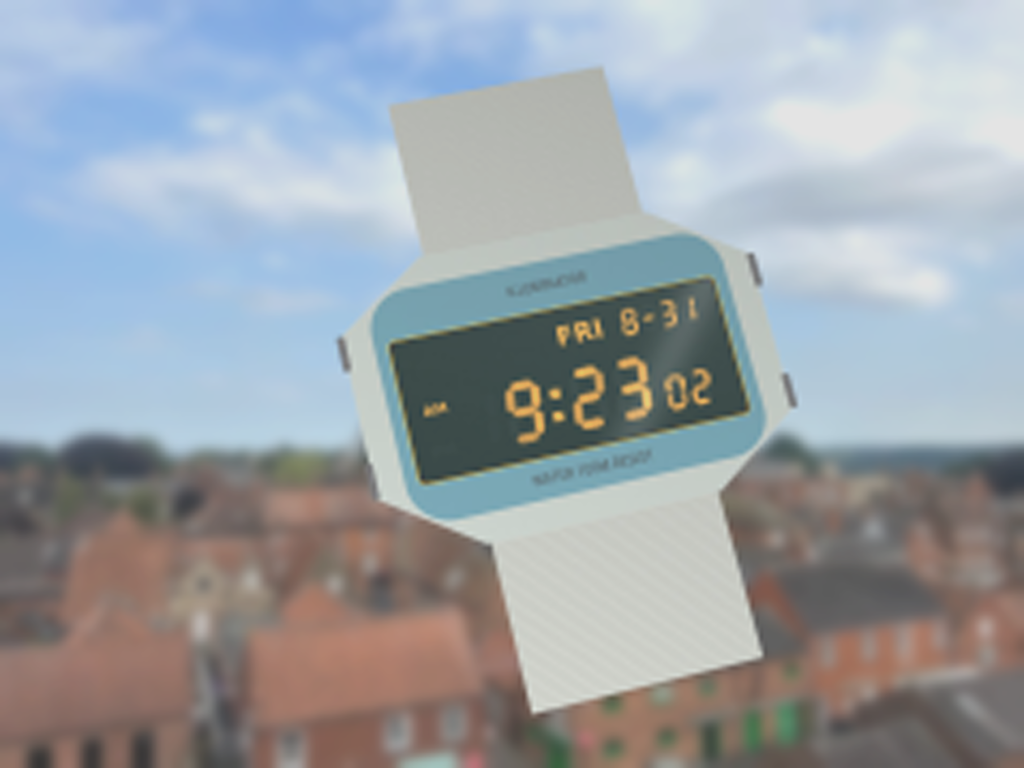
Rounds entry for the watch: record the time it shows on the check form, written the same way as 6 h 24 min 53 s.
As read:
9 h 23 min 02 s
